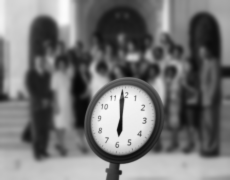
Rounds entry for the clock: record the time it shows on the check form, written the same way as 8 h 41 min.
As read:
5 h 59 min
